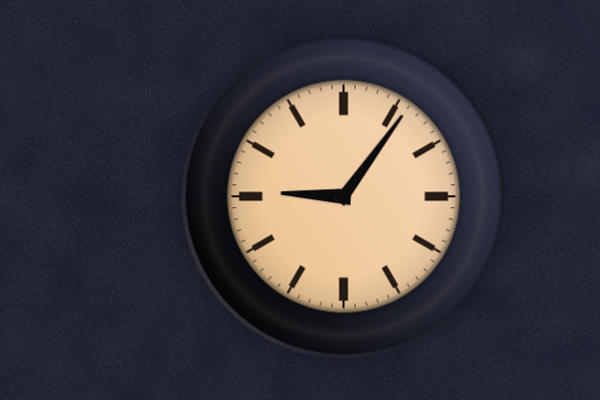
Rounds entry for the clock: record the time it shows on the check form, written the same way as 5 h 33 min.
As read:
9 h 06 min
